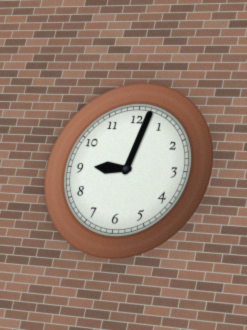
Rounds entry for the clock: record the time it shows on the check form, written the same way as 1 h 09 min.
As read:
9 h 02 min
